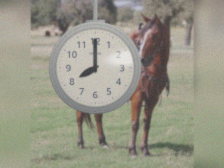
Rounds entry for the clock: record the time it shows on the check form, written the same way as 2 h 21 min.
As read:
8 h 00 min
